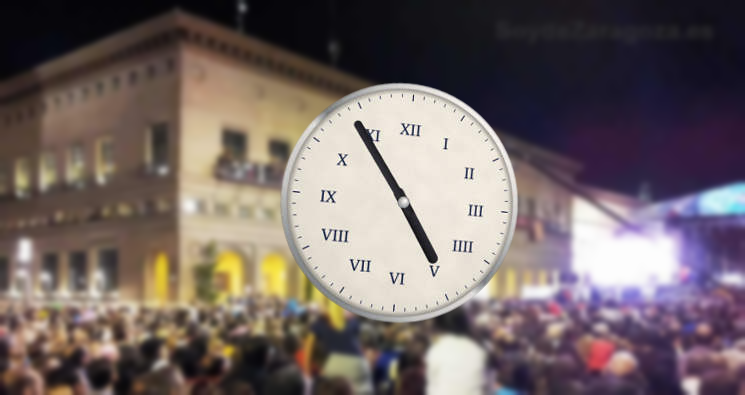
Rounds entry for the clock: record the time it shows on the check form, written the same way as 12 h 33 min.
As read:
4 h 54 min
